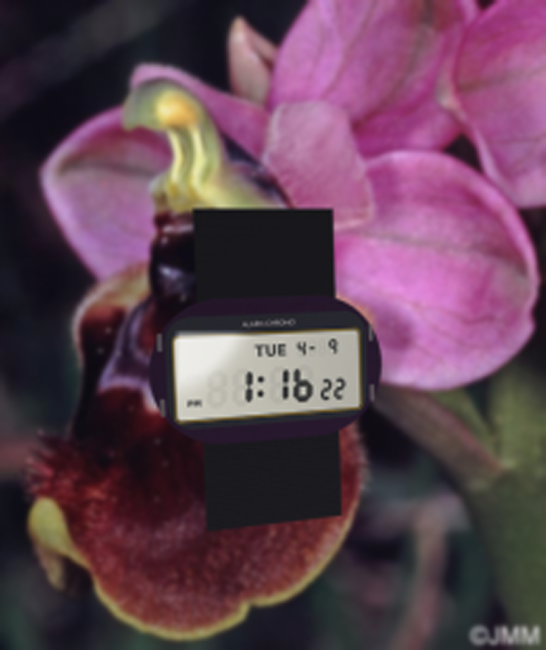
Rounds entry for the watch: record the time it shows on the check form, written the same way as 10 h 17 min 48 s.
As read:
1 h 16 min 22 s
